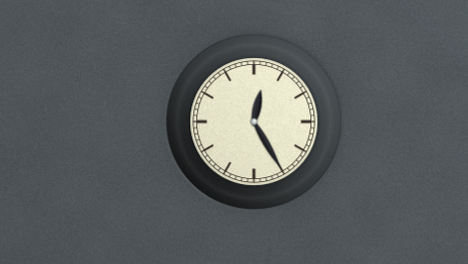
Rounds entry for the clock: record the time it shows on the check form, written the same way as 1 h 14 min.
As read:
12 h 25 min
